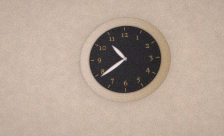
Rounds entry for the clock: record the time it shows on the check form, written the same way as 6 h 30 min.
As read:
10 h 39 min
